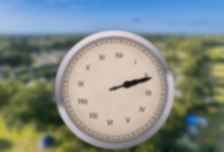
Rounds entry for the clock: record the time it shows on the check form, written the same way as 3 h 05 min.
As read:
2 h 11 min
